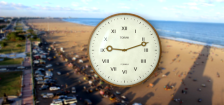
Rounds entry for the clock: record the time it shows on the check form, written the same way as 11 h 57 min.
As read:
9 h 12 min
